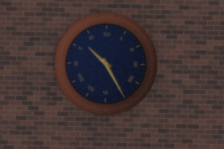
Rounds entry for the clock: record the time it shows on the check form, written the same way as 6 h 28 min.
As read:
10 h 25 min
